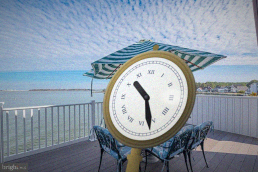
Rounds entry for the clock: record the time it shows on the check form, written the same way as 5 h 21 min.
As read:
10 h 27 min
